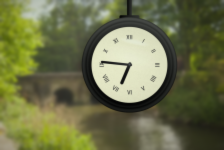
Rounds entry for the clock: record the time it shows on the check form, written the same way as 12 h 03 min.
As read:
6 h 46 min
